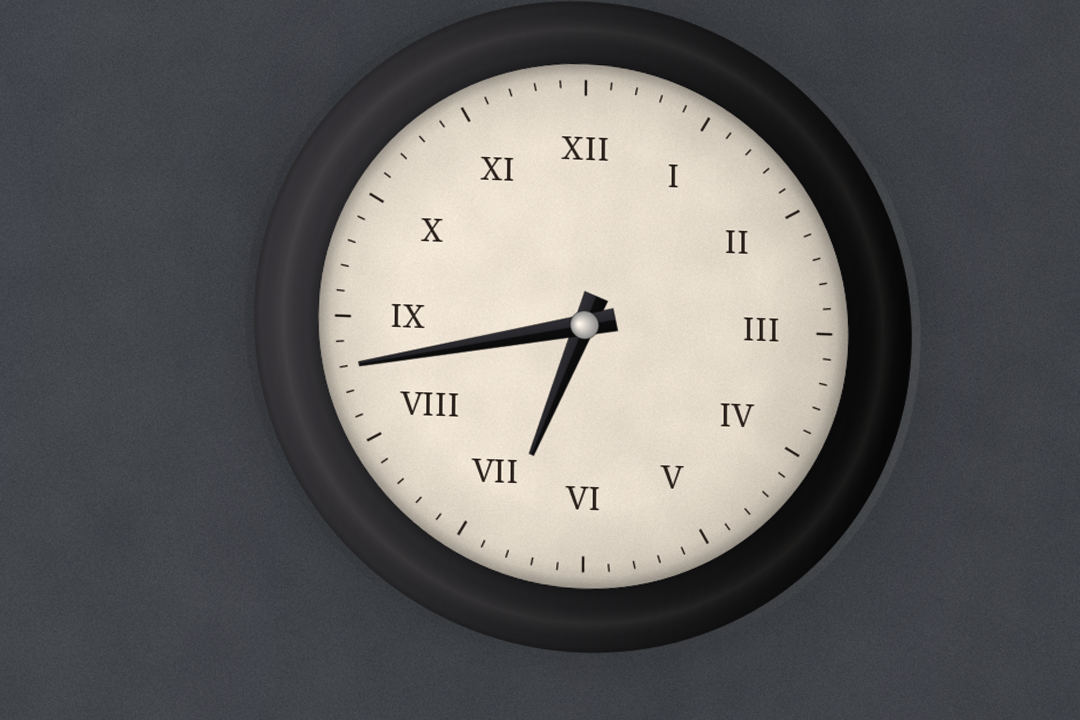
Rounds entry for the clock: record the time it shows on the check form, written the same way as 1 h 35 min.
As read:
6 h 43 min
